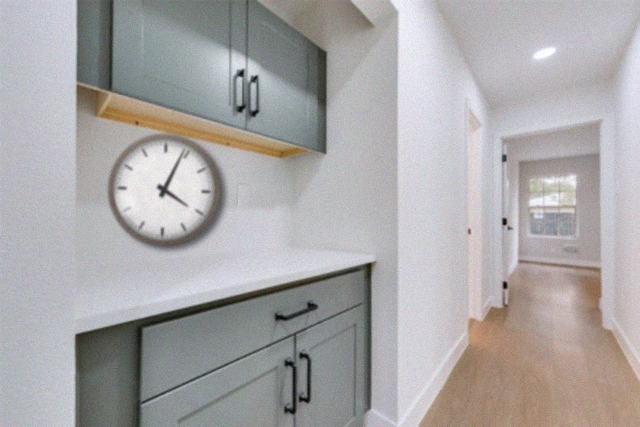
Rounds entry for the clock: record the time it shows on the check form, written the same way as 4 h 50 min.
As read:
4 h 04 min
